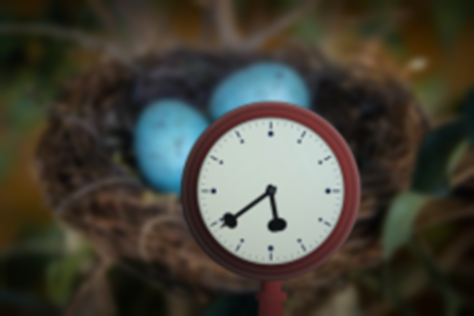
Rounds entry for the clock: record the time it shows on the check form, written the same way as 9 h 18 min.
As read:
5 h 39 min
